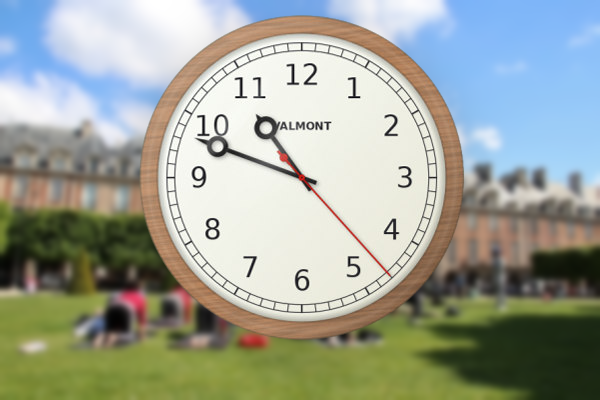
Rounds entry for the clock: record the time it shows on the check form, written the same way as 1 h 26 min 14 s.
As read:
10 h 48 min 23 s
